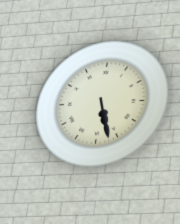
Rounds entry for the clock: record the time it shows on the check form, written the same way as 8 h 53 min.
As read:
5 h 27 min
